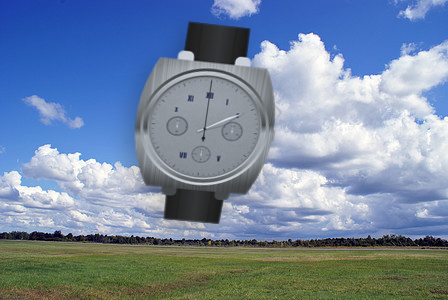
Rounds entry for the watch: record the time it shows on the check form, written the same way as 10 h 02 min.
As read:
2 h 10 min
